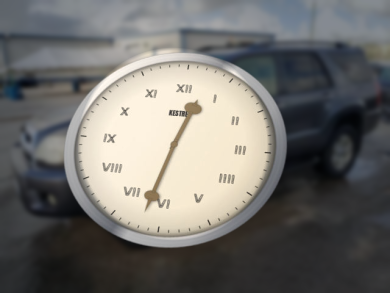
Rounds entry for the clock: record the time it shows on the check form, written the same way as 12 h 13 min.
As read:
12 h 32 min
